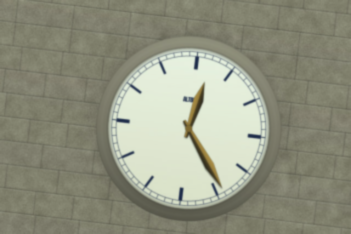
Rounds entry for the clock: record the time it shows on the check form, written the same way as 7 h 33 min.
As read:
12 h 24 min
